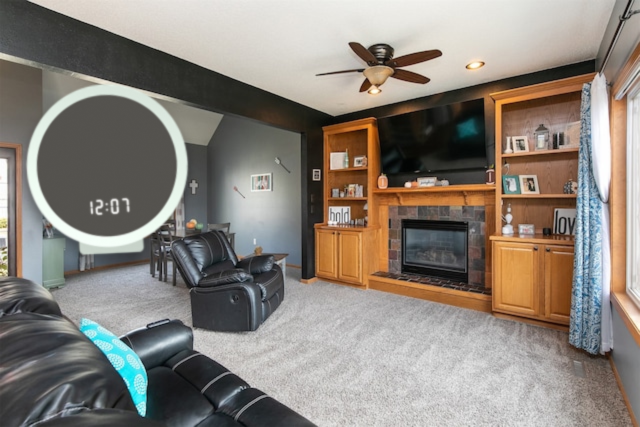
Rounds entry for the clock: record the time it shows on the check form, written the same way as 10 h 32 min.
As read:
12 h 07 min
